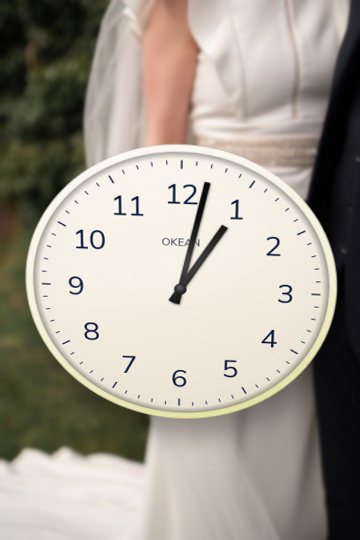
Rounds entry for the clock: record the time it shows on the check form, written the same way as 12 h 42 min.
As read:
1 h 02 min
